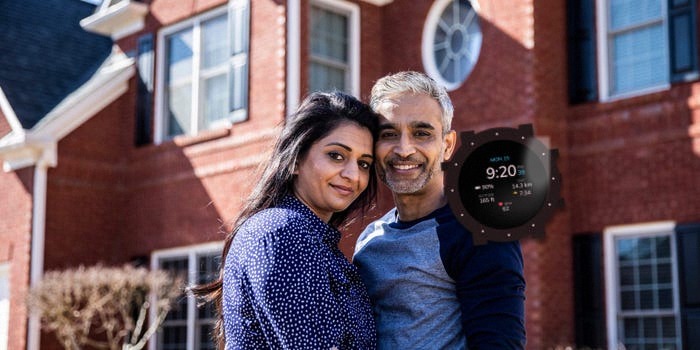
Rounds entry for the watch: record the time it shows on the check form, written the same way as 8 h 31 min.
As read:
9 h 20 min
